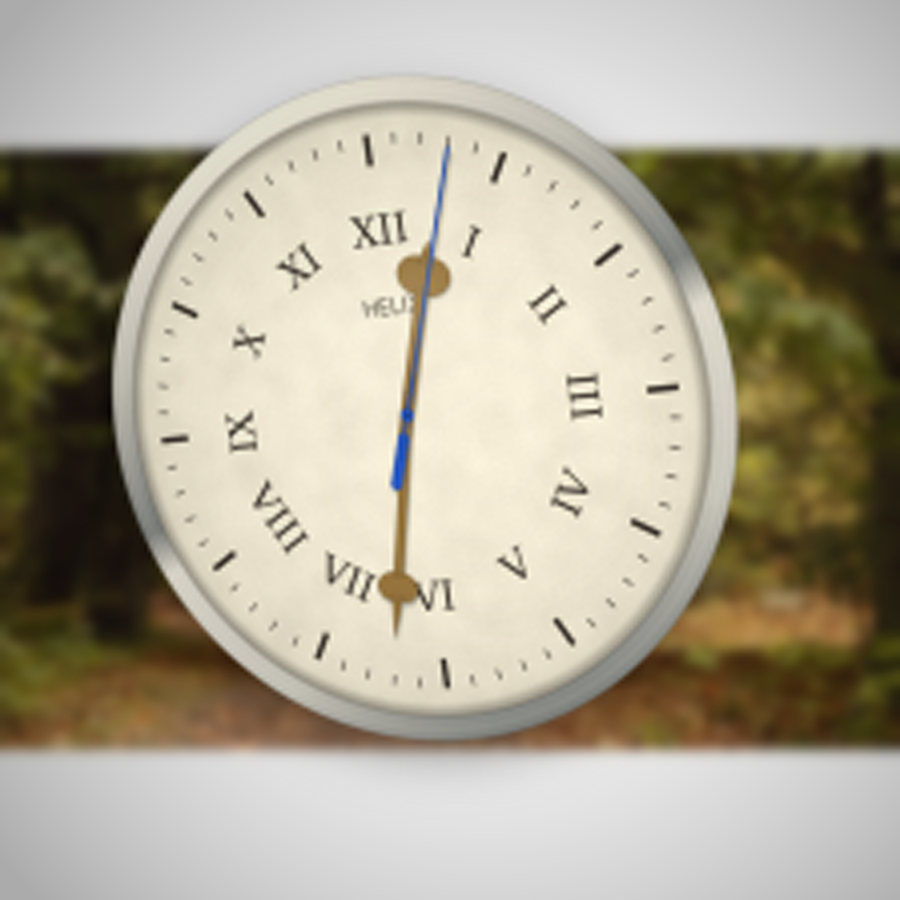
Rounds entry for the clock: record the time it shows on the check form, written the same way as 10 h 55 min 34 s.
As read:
12 h 32 min 03 s
